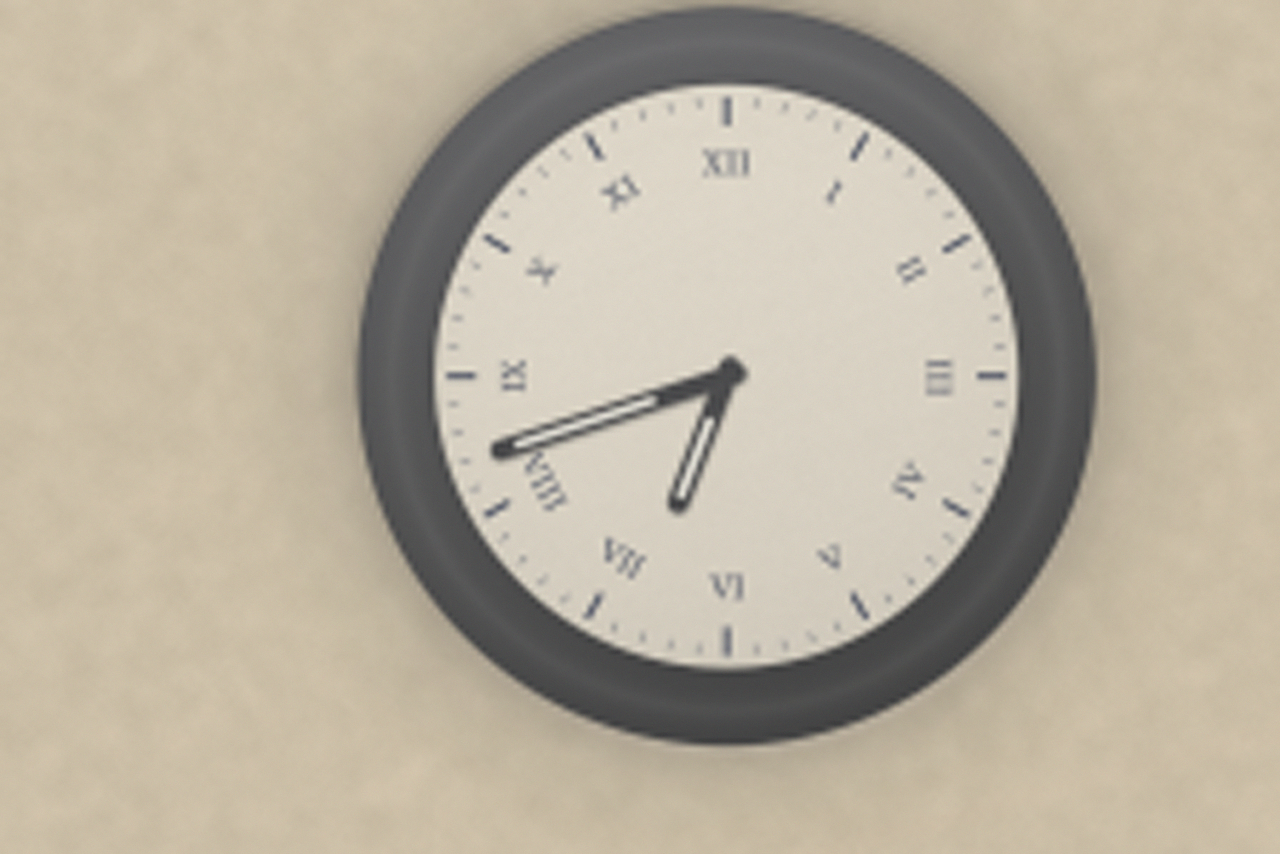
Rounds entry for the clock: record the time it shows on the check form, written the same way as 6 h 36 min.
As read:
6 h 42 min
